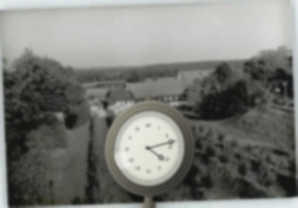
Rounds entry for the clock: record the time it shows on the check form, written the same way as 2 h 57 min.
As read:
4 h 13 min
